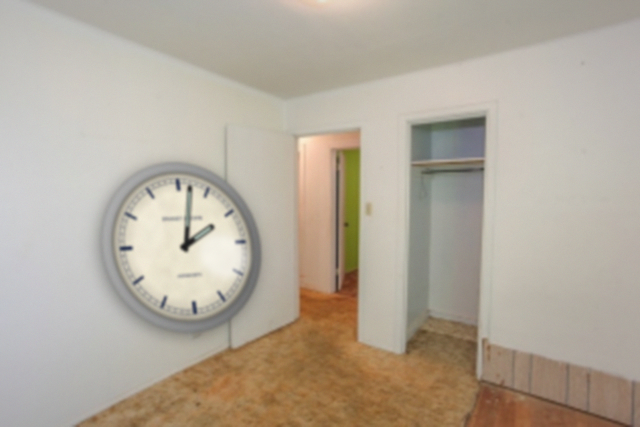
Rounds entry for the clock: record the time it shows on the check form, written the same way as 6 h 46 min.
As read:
2 h 02 min
